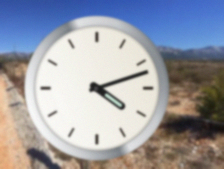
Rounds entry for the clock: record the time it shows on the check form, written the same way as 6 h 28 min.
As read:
4 h 12 min
